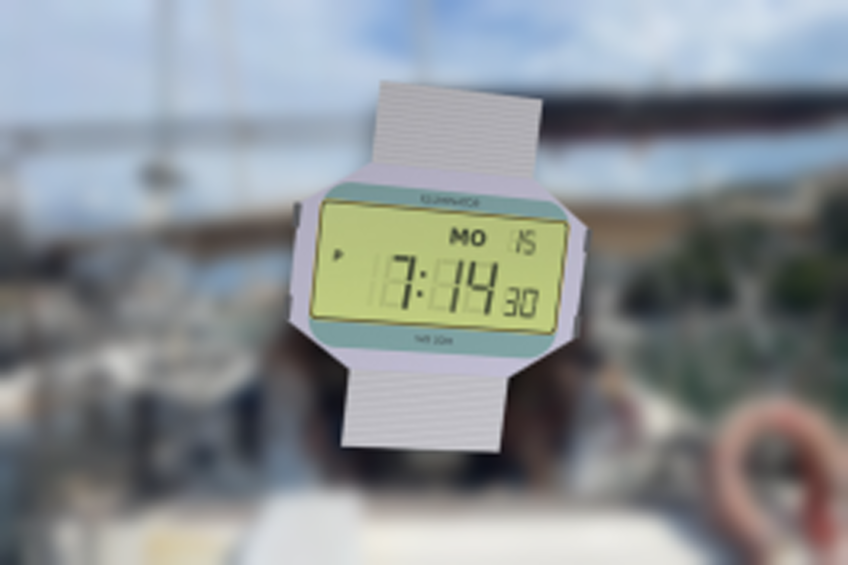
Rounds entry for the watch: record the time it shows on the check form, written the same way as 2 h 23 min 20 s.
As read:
7 h 14 min 30 s
